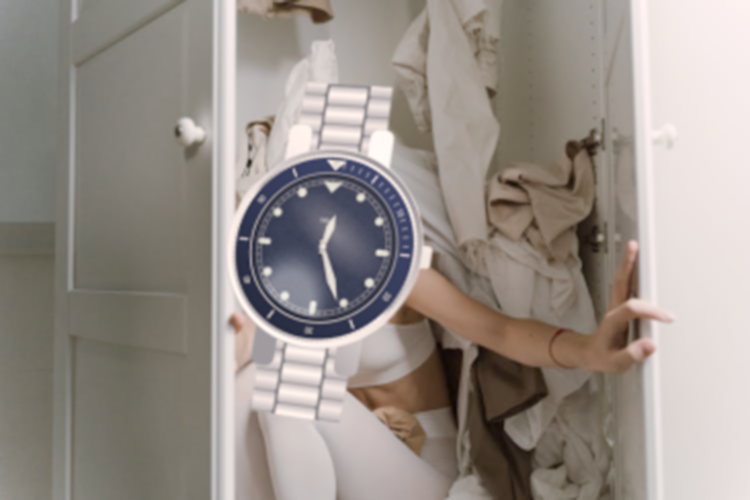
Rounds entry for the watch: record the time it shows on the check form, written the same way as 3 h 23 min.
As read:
12 h 26 min
